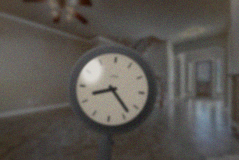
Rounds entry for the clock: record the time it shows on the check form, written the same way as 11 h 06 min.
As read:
8 h 23 min
